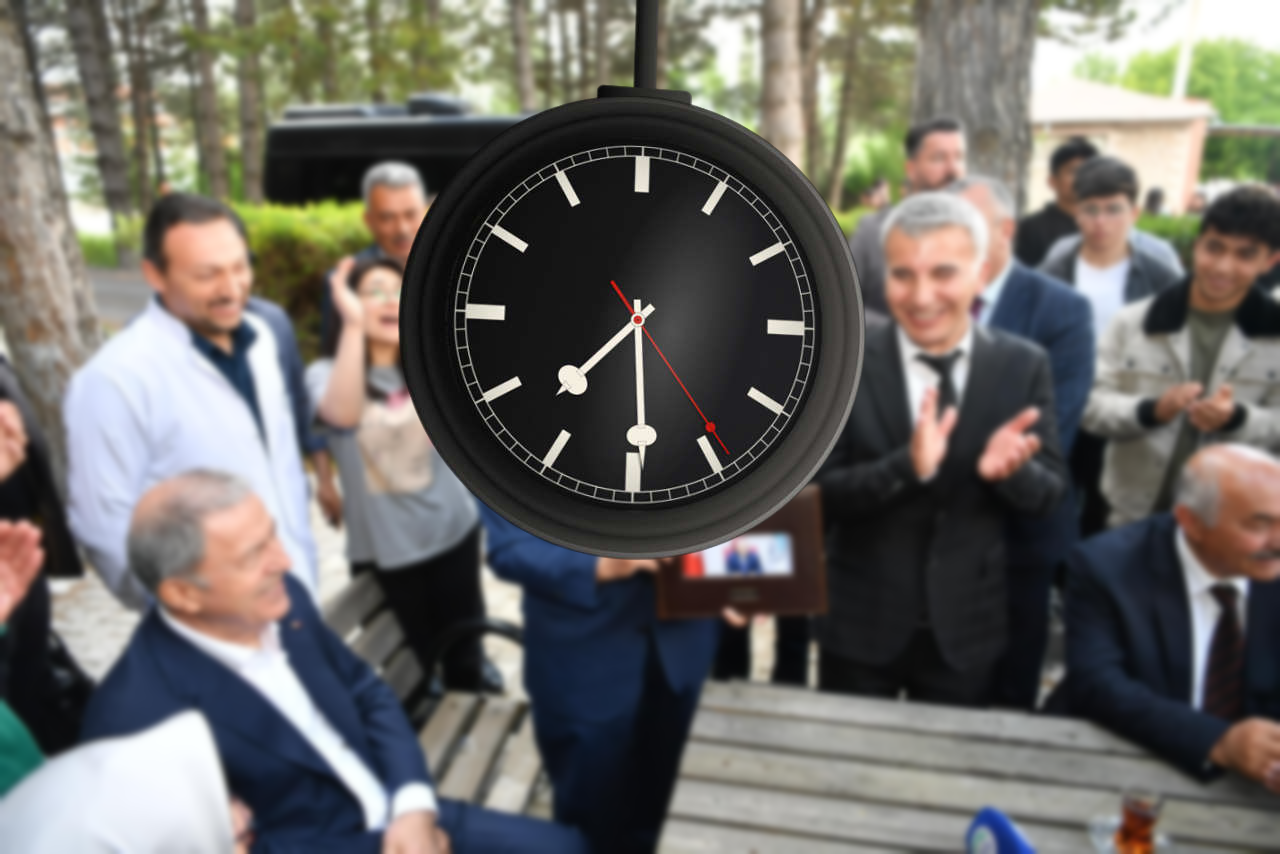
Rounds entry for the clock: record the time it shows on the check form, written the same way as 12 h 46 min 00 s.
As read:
7 h 29 min 24 s
